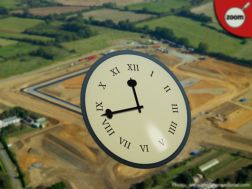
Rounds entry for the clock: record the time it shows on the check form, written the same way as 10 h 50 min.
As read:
11 h 43 min
